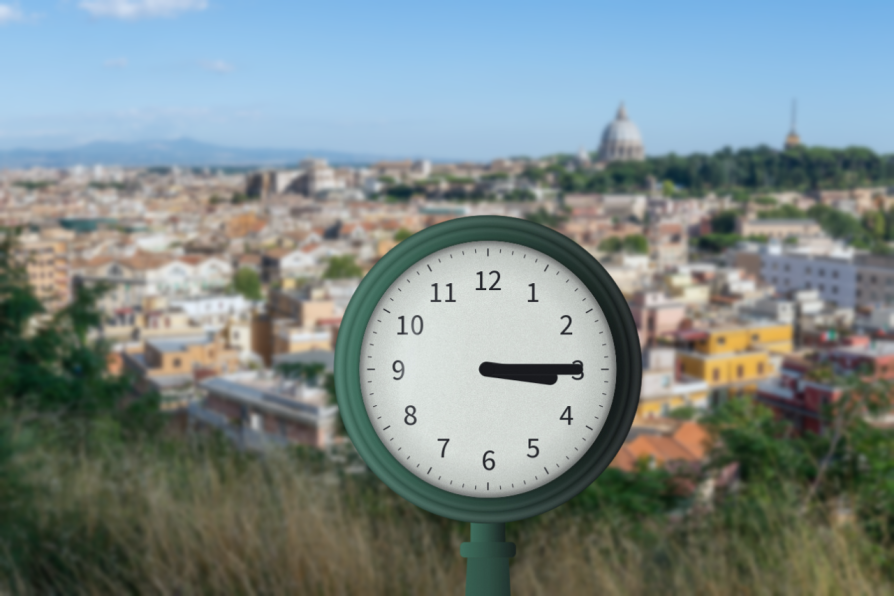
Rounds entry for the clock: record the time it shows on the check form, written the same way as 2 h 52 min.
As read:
3 h 15 min
